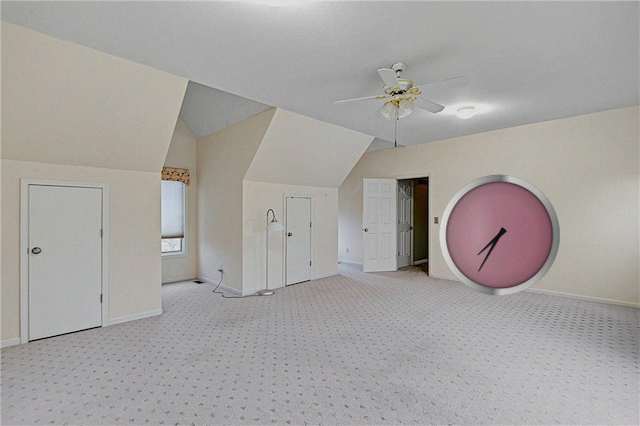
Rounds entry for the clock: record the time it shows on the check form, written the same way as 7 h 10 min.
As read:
7 h 35 min
